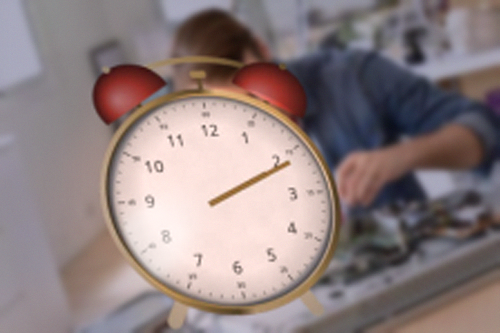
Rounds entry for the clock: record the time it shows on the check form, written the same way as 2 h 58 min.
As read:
2 h 11 min
